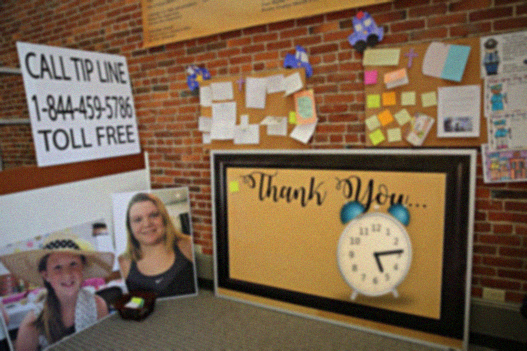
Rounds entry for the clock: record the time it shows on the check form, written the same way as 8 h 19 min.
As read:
5 h 14 min
